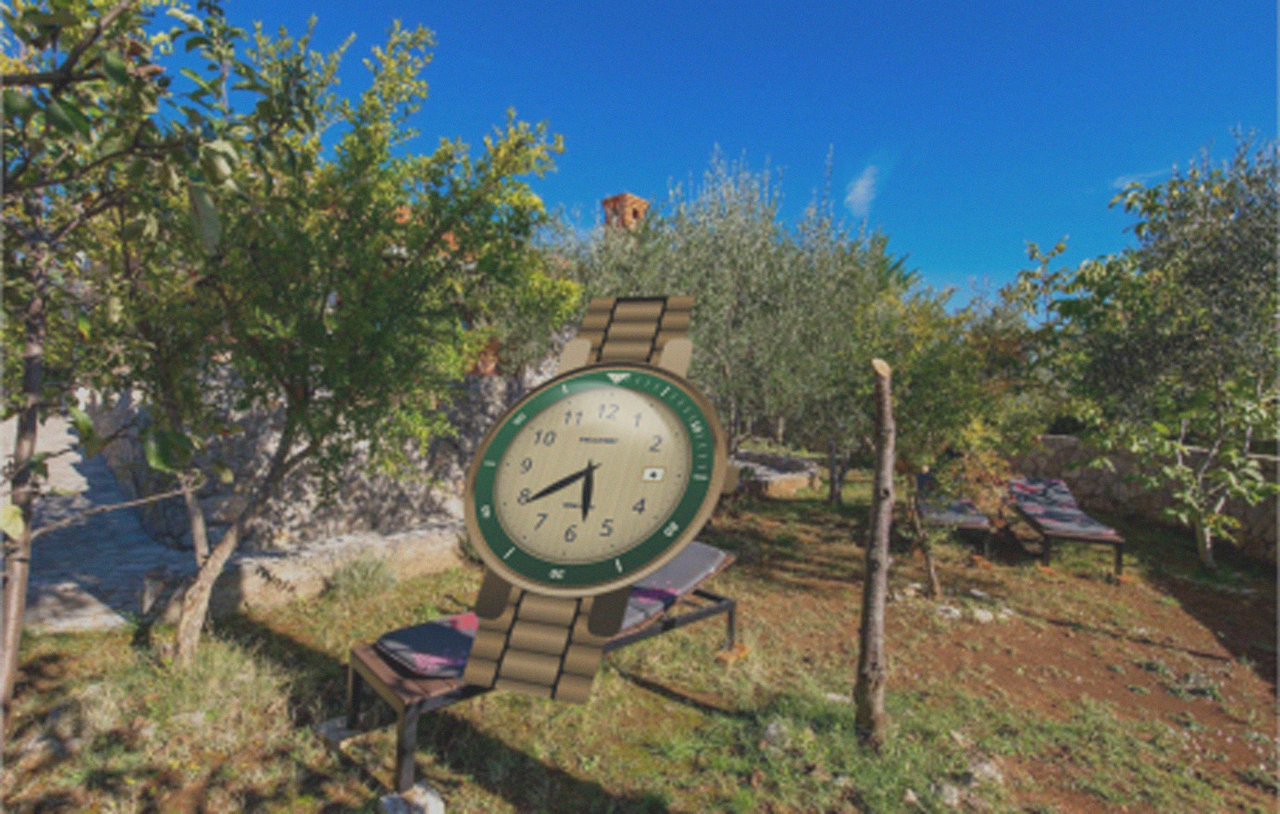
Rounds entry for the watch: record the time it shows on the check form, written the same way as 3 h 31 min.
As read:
5 h 39 min
